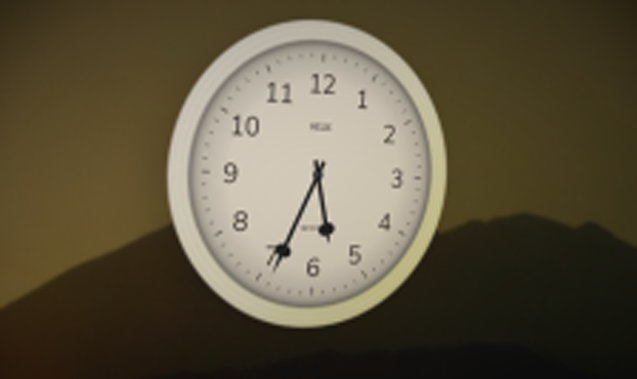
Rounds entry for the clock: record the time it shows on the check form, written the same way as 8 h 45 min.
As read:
5 h 34 min
